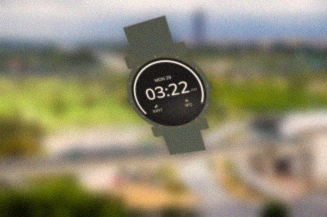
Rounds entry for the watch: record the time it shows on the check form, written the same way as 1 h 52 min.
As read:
3 h 22 min
